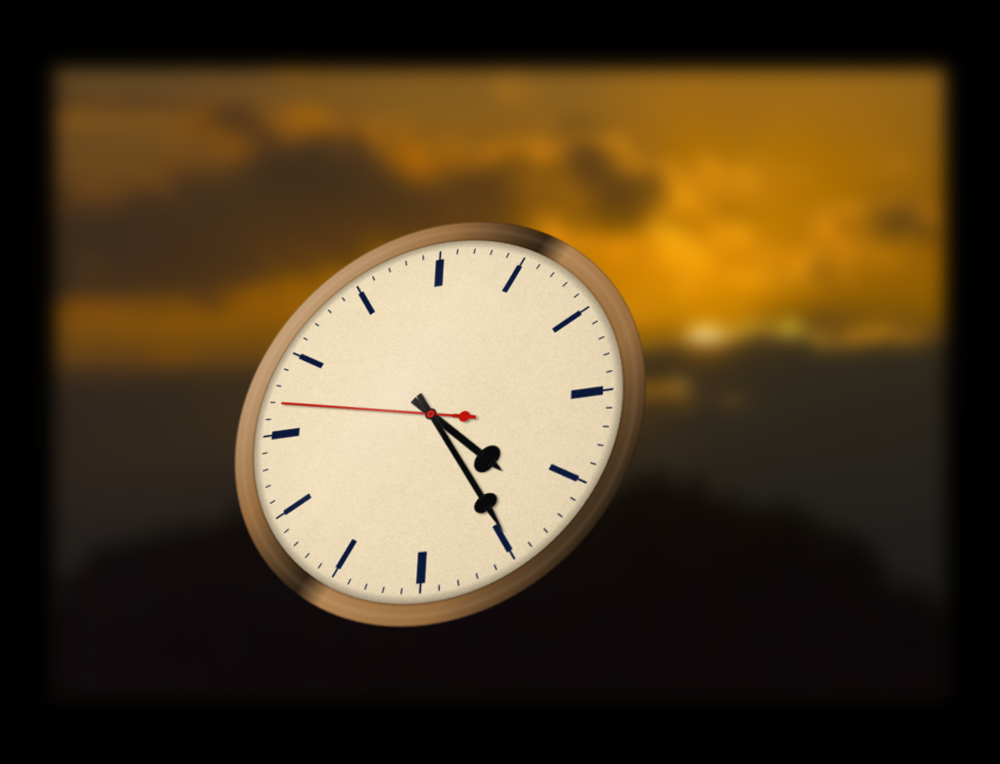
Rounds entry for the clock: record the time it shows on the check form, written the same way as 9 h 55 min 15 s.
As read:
4 h 24 min 47 s
